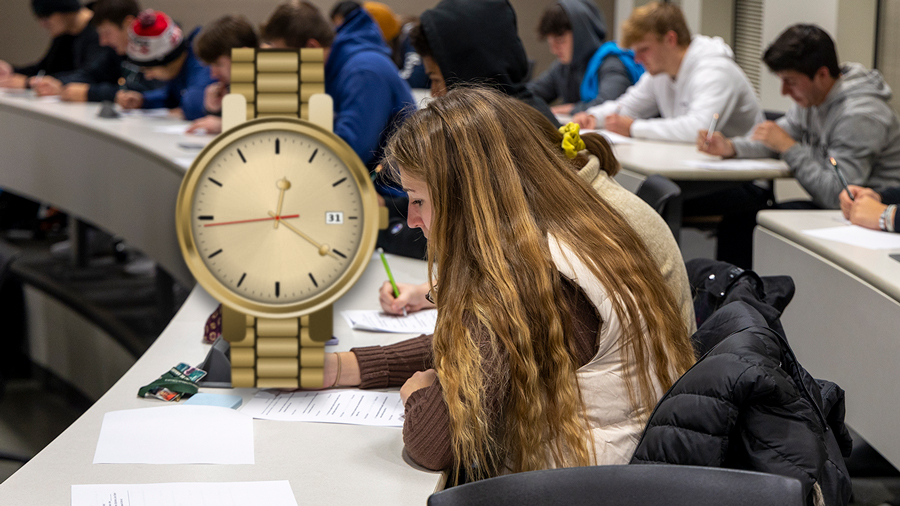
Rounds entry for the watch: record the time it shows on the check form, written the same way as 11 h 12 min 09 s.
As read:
12 h 20 min 44 s
